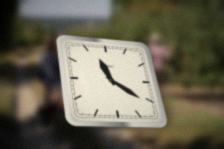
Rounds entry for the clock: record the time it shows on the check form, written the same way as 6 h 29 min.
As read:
11 h 21 min
